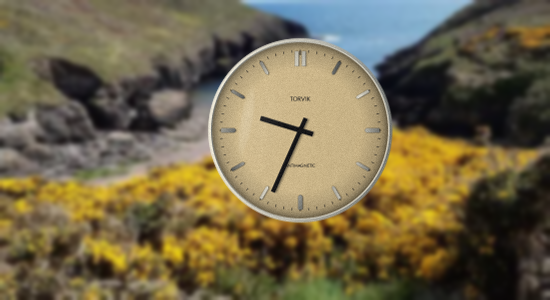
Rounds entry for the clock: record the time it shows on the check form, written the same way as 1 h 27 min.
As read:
9 h 34 min
